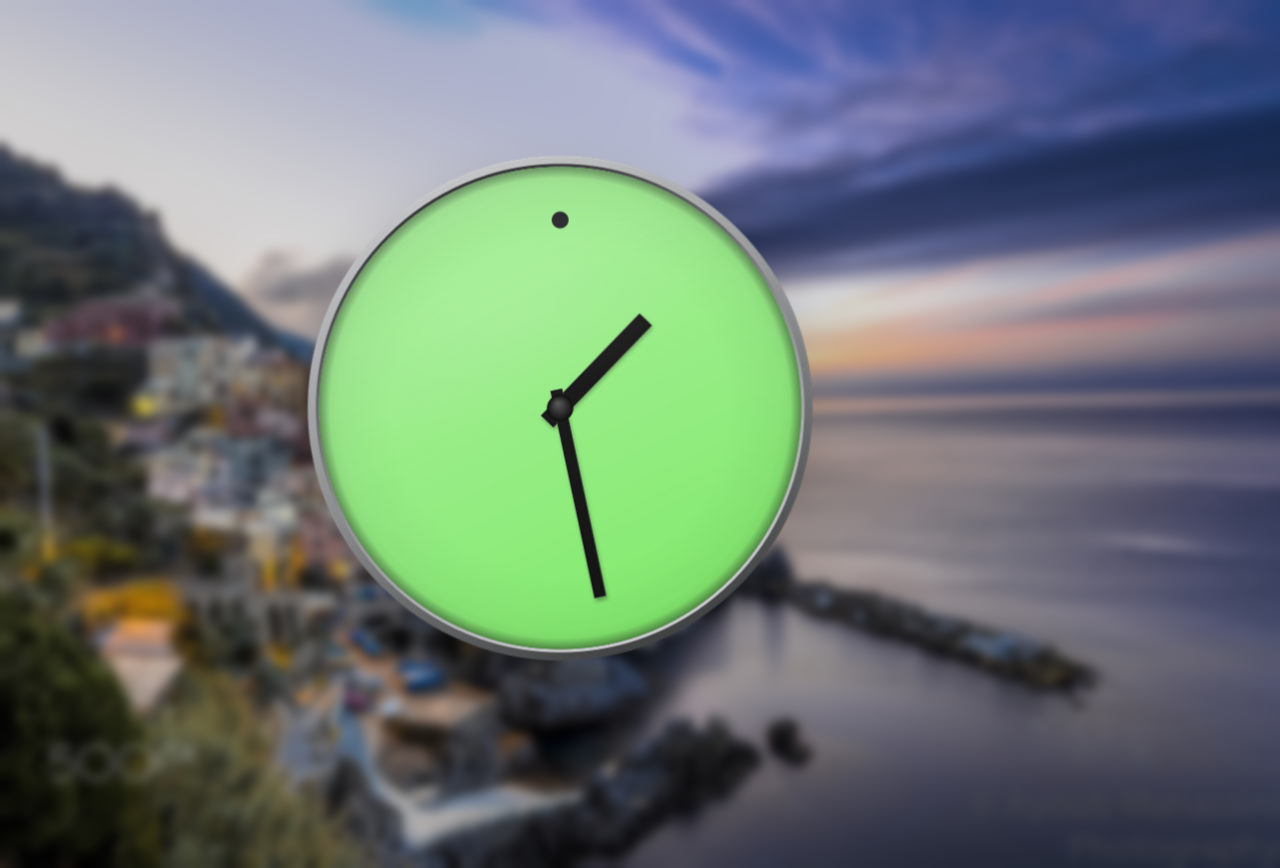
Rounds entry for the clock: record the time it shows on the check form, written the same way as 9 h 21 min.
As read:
1 h 28 min
